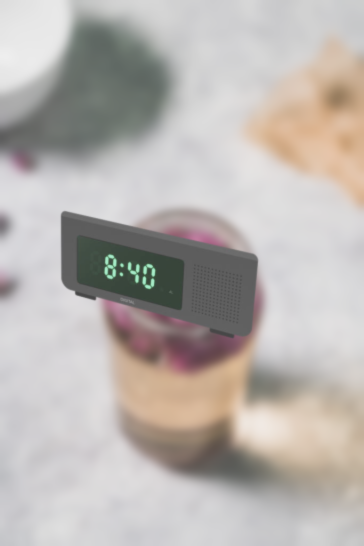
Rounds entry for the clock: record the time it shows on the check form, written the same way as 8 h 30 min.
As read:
8 h 40 min
